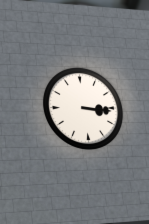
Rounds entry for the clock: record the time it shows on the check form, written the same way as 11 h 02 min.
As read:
3 h 16 min
